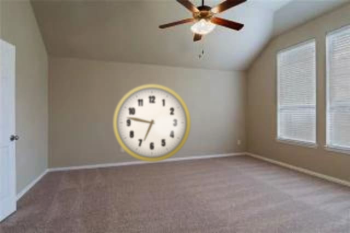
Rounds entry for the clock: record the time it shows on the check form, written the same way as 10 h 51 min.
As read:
6 h 47 min
